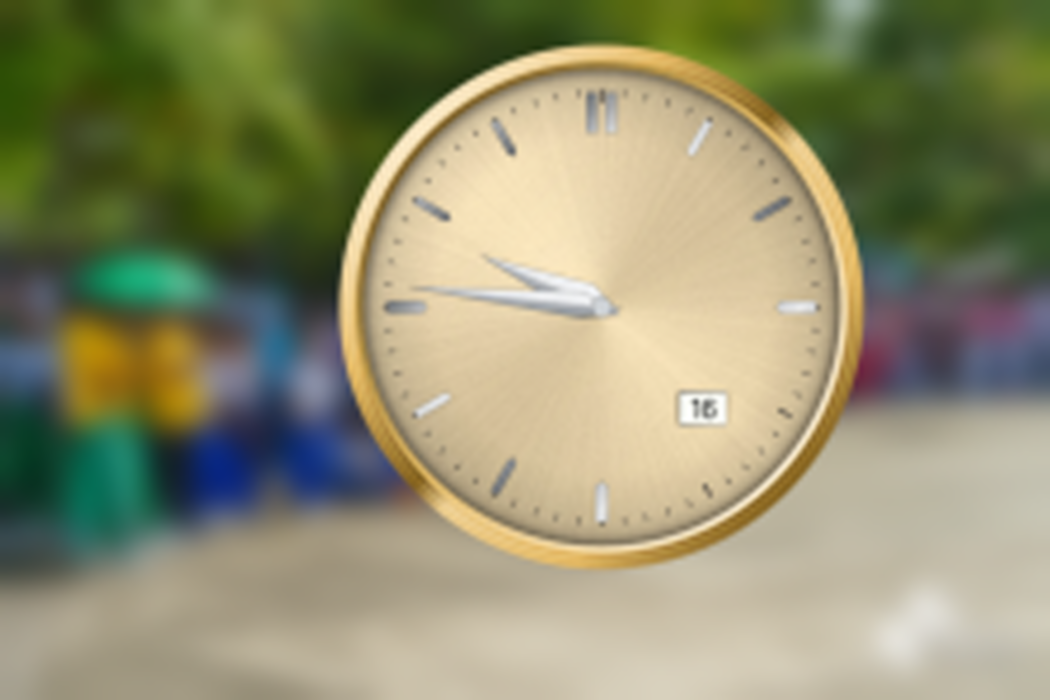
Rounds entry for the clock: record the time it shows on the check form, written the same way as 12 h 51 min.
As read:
9 h 46 min
